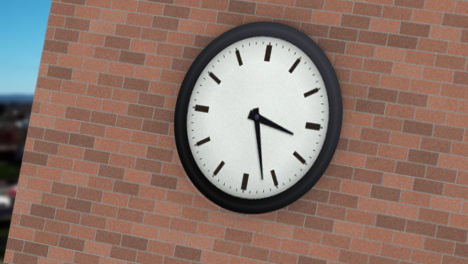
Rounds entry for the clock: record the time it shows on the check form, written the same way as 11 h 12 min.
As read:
3 h 27 min
